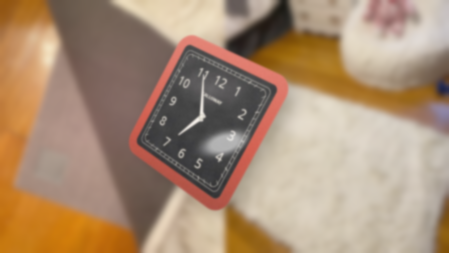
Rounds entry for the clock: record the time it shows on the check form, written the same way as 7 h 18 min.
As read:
6 h 55 min
